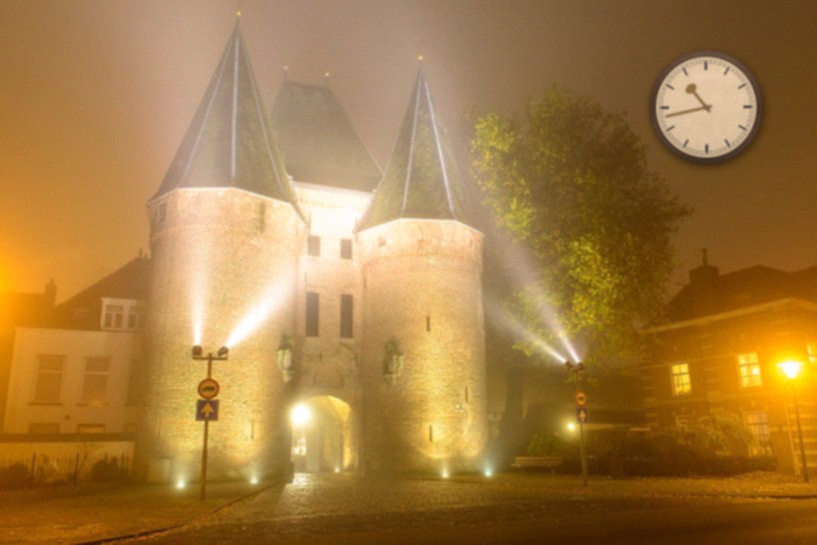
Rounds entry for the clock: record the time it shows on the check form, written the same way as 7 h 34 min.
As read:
10 h 43 min
